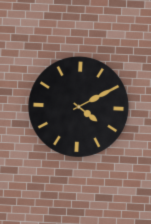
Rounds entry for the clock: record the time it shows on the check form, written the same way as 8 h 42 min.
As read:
4 h 10 min
